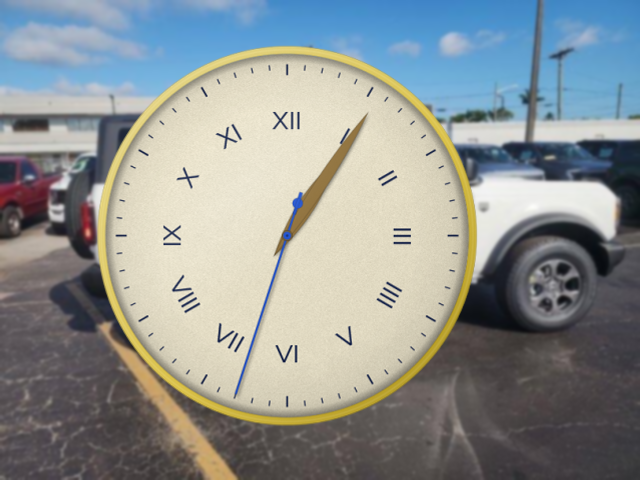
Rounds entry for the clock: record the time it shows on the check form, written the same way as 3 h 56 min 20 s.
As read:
1 h 05 min 33 s
